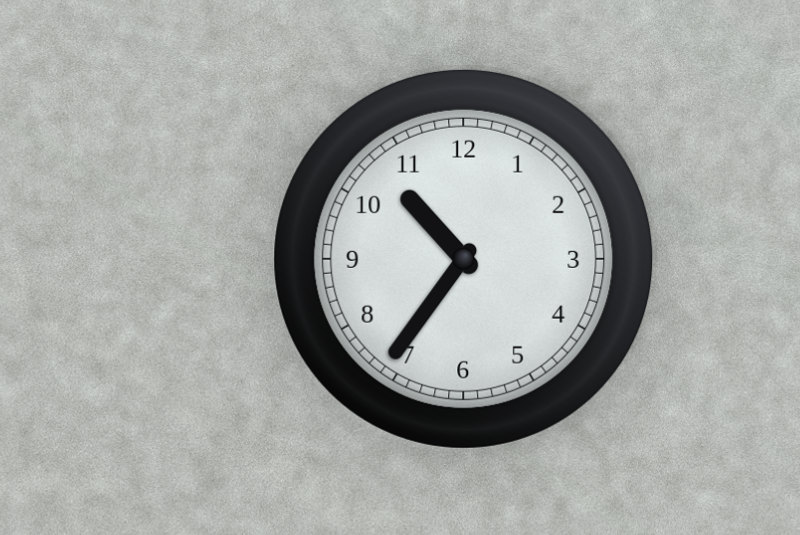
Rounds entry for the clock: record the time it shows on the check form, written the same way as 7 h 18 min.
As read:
10 h 36 min
